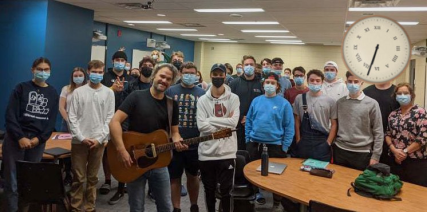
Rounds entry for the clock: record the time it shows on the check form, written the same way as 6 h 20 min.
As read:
6 h 33 min
